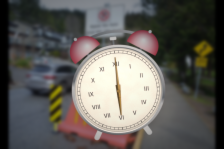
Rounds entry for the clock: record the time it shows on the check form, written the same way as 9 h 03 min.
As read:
6 h 00 min
